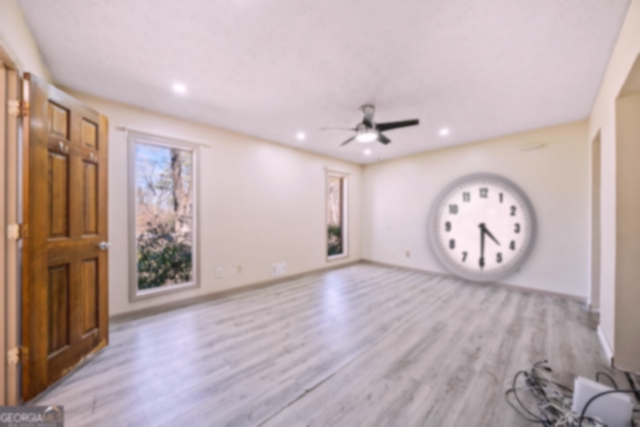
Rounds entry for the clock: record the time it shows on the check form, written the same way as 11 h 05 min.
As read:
4 h 30 min
